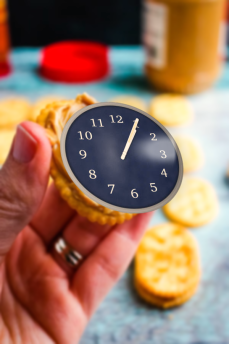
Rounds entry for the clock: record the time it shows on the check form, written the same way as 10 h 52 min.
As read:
1 h 05 min
